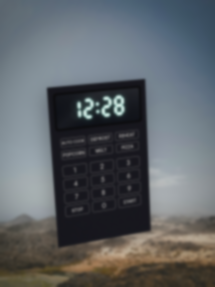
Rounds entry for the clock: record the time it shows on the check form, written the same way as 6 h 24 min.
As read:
12 h 28 min
